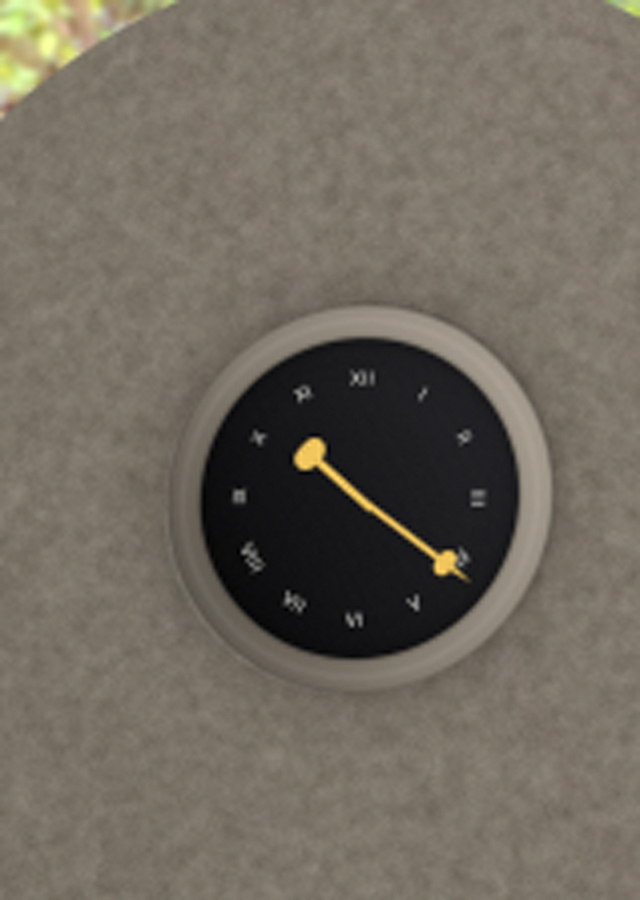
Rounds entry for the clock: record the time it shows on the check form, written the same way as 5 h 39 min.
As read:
10 h 21 min
